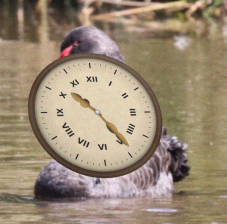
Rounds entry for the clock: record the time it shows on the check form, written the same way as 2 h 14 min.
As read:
10 h 24 min
